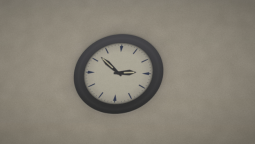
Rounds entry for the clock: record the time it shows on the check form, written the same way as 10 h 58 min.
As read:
2 h 52 min
